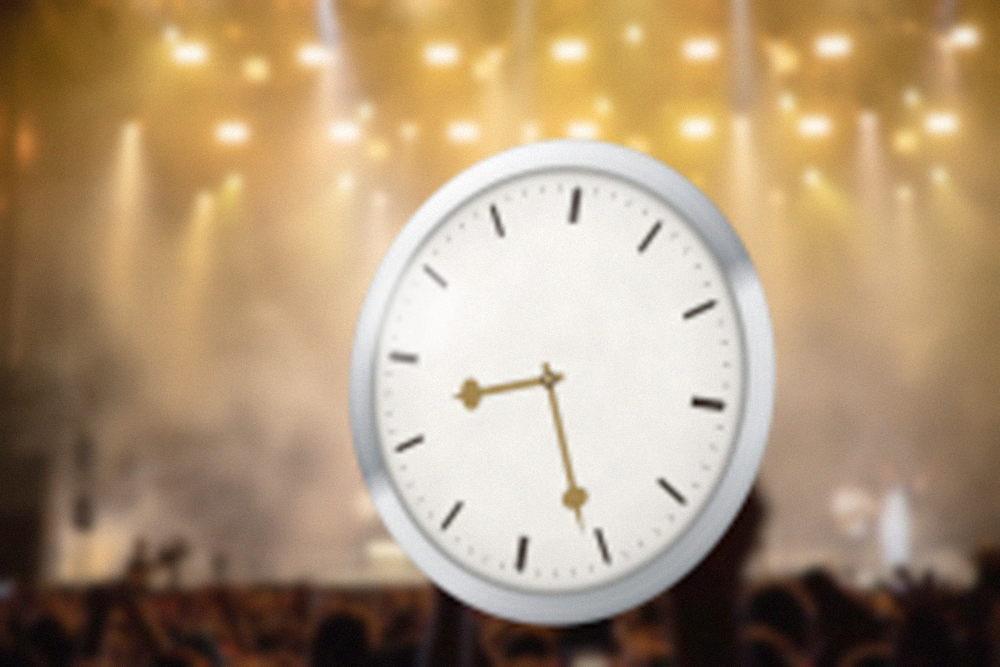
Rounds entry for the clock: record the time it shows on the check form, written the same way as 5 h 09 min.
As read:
8 h 26 min
